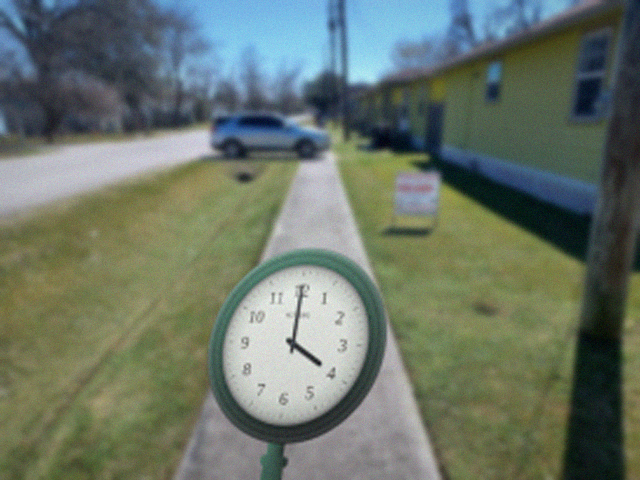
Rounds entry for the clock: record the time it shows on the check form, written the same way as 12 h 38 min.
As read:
4 h 00 min
